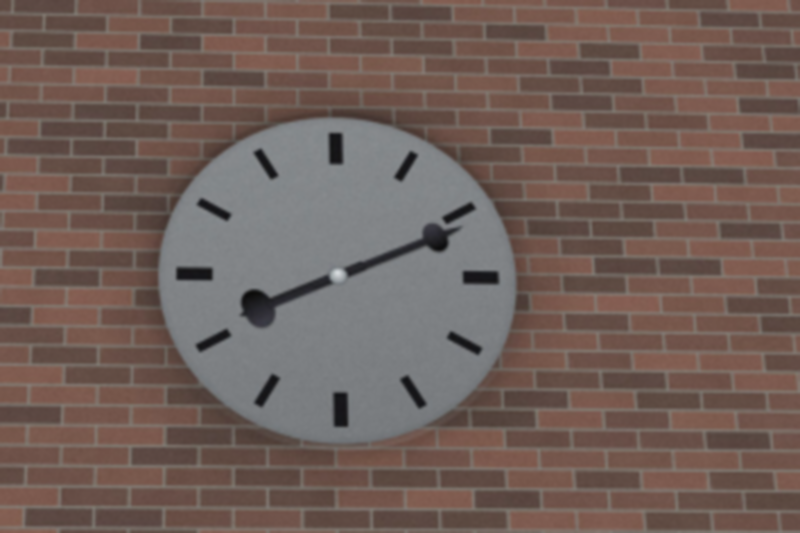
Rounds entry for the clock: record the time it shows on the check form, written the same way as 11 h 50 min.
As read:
8 h 11 min
